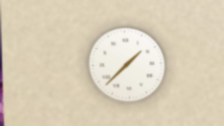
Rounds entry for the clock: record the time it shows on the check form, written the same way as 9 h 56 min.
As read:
1 h 38 min
